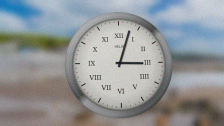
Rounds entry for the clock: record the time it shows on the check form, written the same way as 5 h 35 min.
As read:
3 h 03 min
